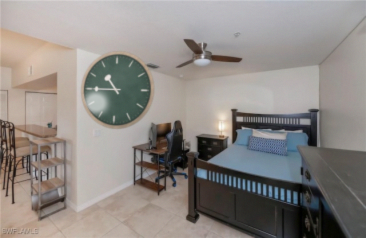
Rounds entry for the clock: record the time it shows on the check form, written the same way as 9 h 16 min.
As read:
10 h 45 min
